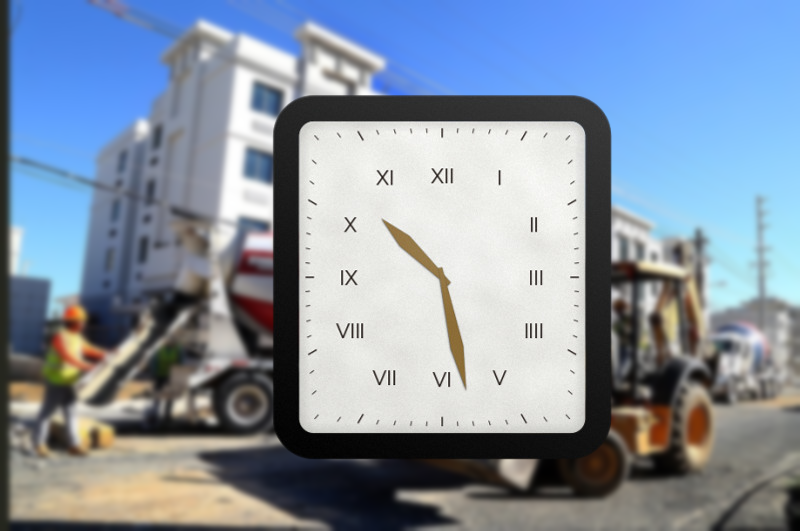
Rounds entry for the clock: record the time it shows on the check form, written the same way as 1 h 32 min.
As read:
10 h 28 min
